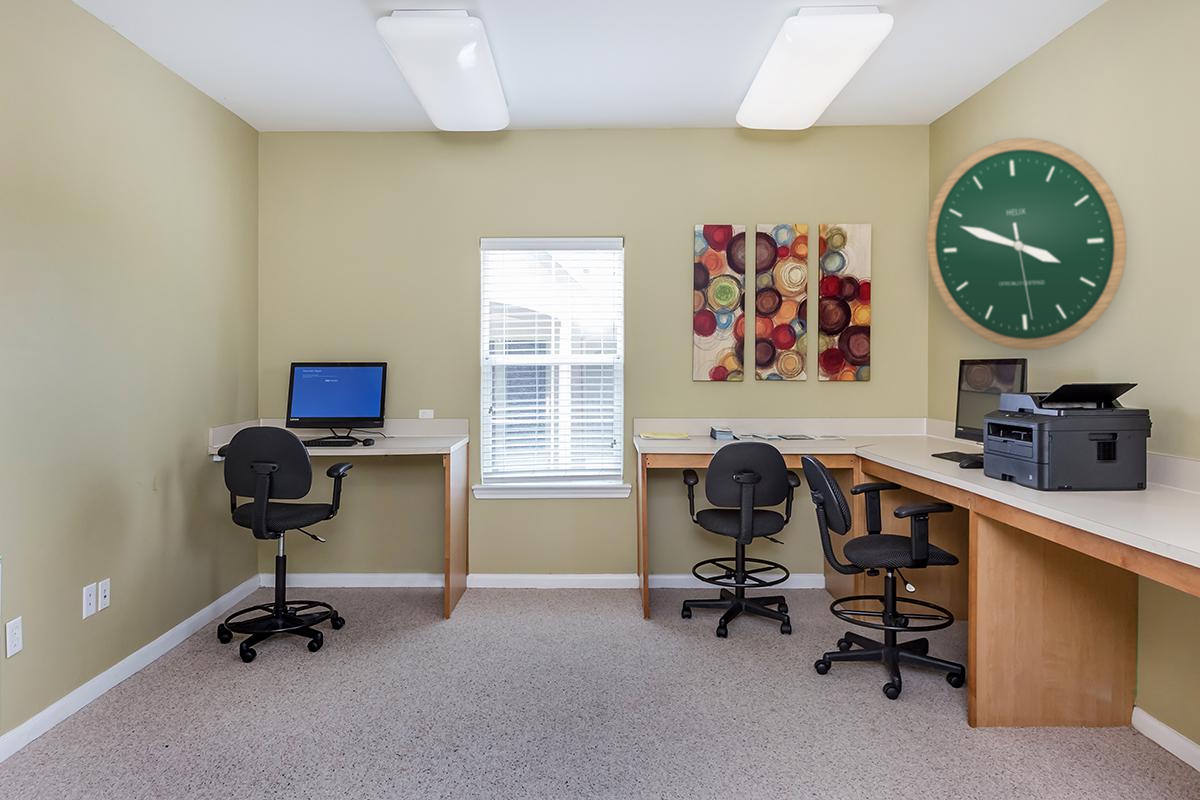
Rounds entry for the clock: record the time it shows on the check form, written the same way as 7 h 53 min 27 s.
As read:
3 h 48 min 29 s
